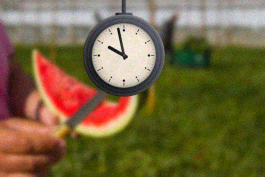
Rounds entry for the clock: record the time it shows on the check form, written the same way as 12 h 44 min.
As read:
9 h 58 min
